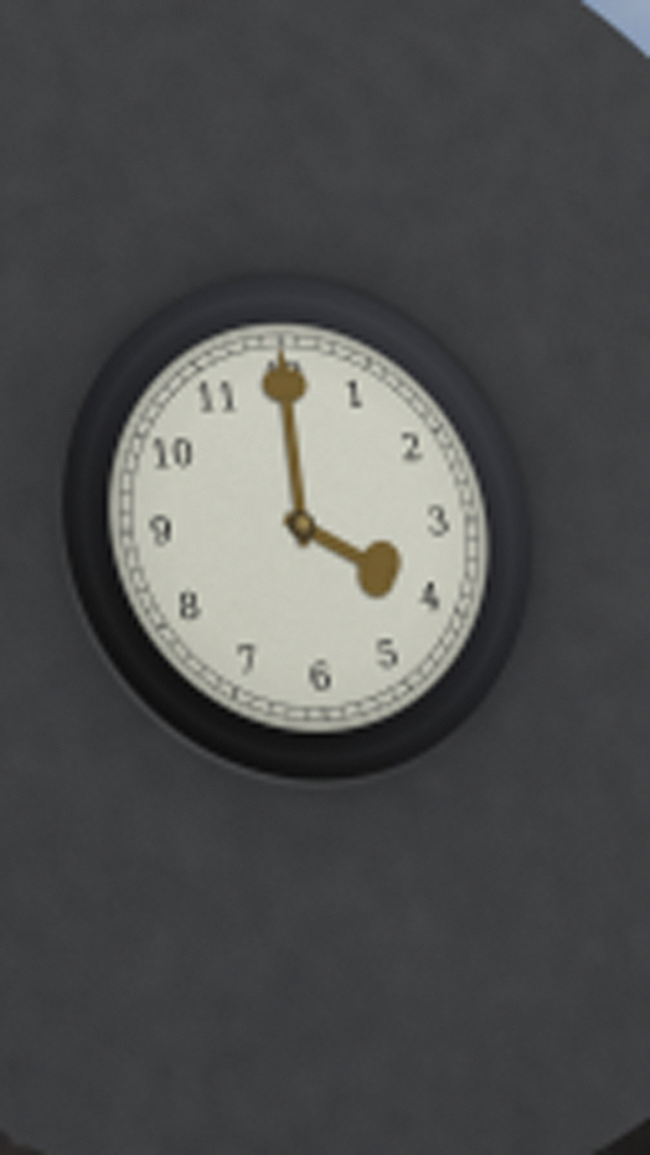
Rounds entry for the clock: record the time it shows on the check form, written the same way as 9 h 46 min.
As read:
4 h 00 min
